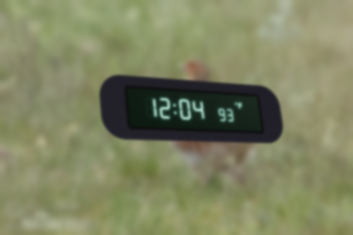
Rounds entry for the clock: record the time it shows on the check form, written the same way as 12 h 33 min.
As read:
12 h 04 min
